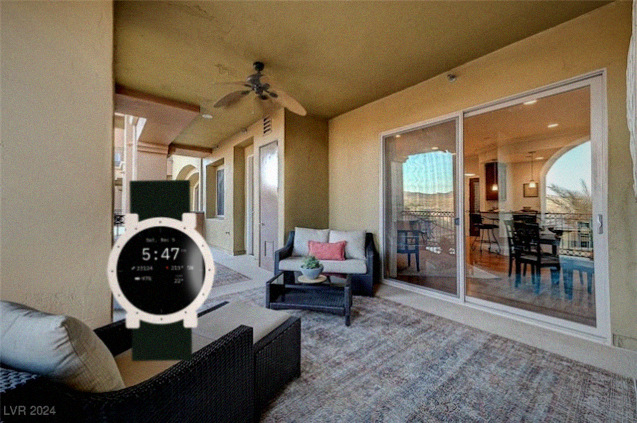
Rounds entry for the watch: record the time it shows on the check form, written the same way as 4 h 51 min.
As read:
5 h 47 min
